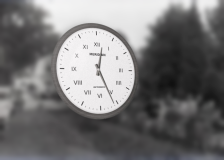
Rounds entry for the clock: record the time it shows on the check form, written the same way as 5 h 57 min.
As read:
12 h 26 min
